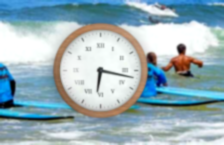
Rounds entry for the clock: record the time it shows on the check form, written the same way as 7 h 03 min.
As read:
6 h 17 min
